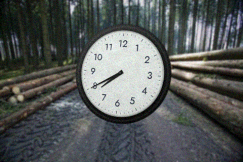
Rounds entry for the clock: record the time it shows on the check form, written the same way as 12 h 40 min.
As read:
7 h 40 min
